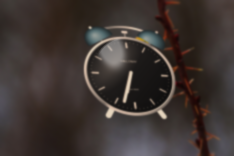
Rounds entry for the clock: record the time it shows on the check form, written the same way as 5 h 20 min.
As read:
6 h 33 min
